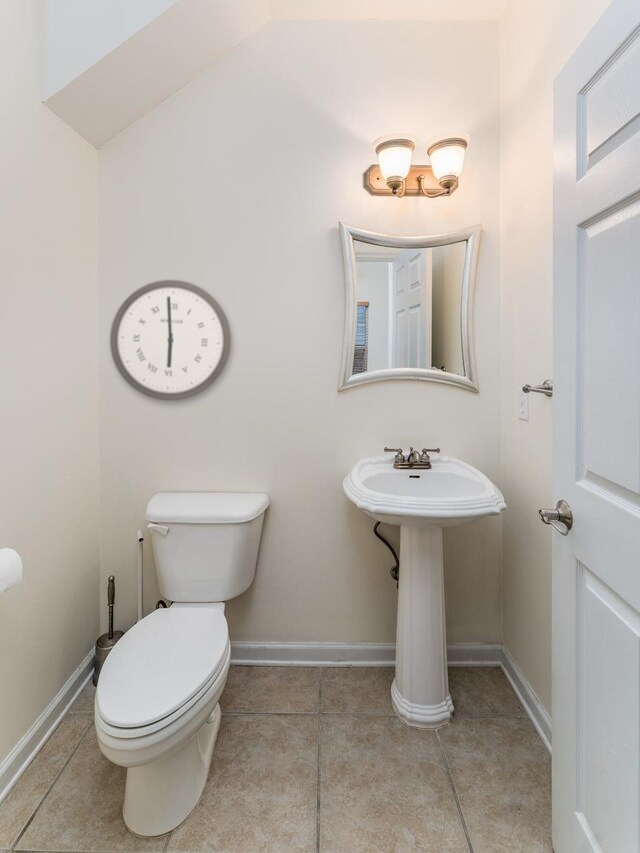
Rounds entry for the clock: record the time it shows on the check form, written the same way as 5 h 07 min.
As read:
5 h 59 min
